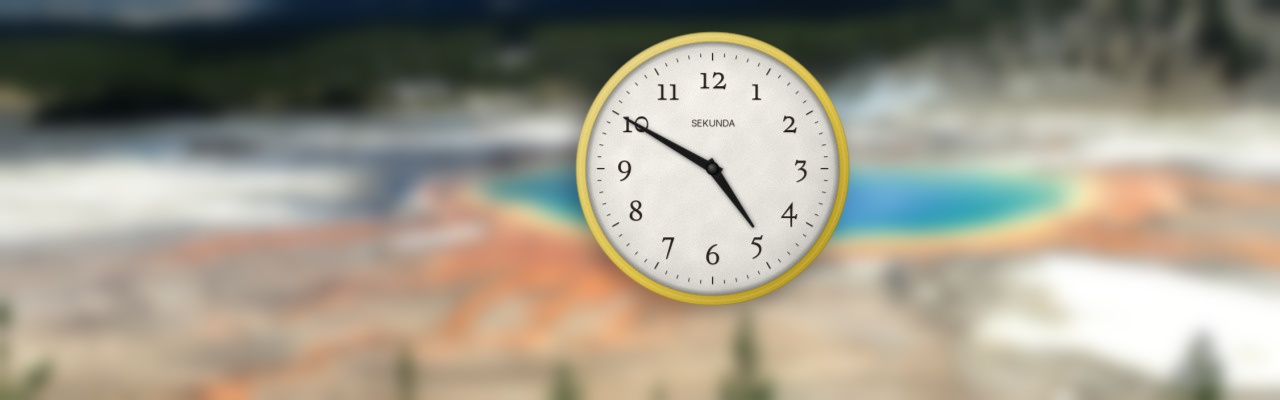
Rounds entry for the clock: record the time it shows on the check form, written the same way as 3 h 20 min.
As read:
4 h 50 min
